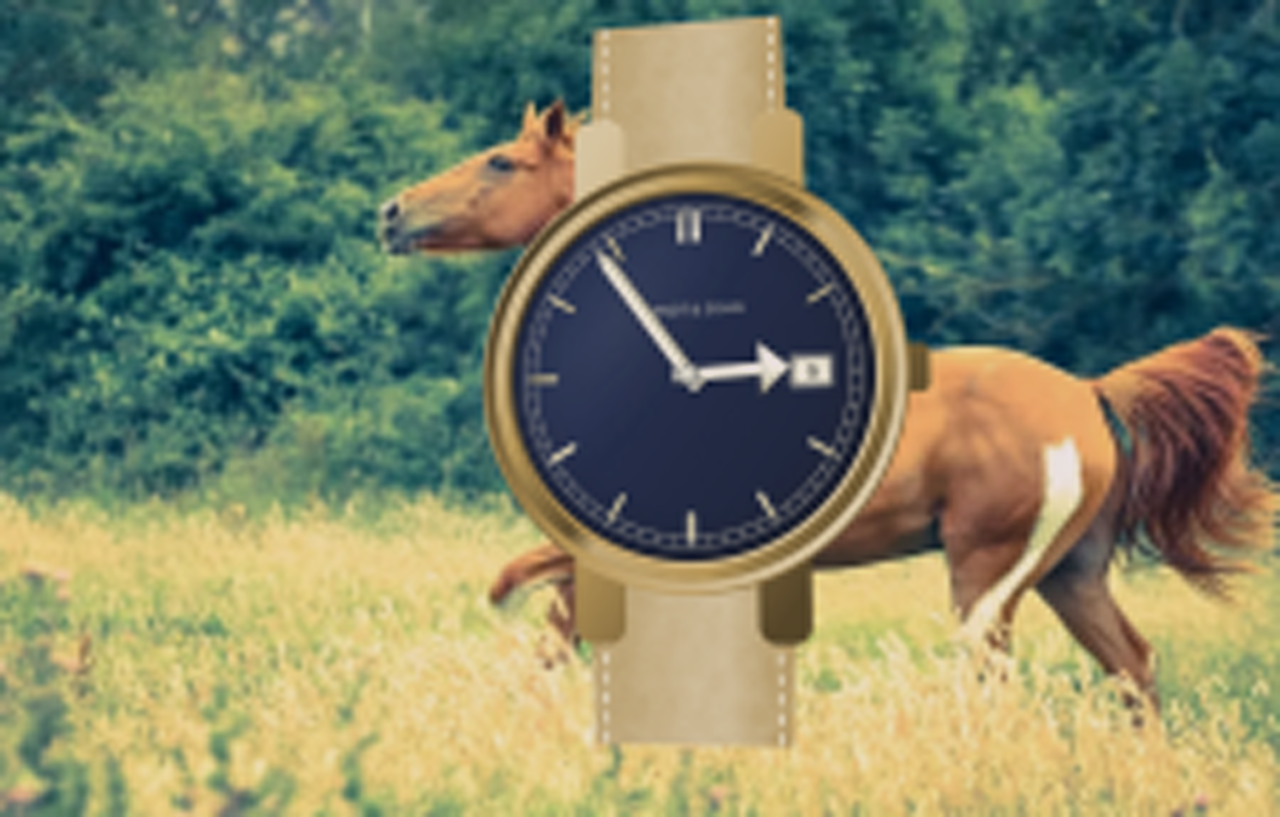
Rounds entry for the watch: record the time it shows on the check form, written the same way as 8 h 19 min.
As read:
2 h 54 min
